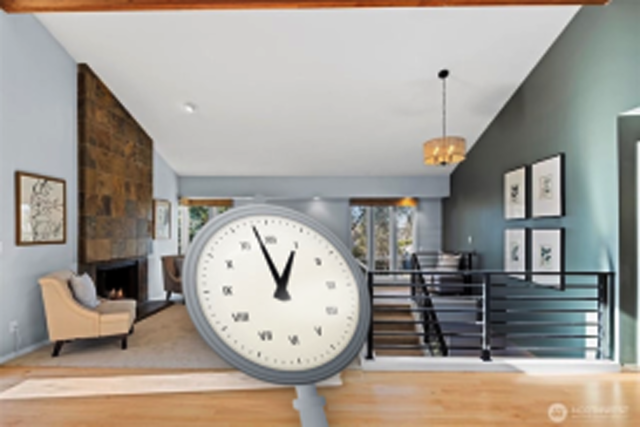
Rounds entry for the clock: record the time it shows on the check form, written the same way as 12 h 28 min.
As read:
12 h 58 min
